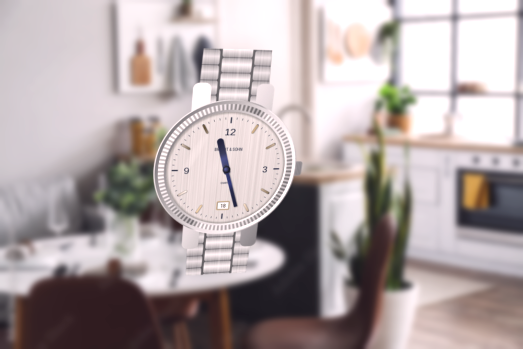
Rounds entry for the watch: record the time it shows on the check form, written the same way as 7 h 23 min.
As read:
11 h 27 min
